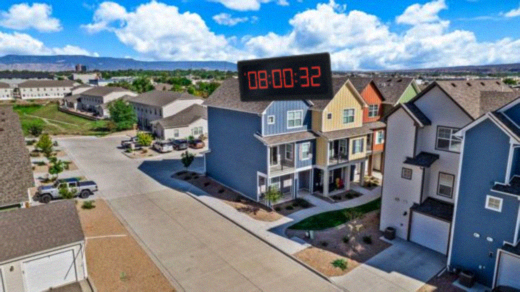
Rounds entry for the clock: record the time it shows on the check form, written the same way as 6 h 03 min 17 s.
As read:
8 h 00 min 32 s
